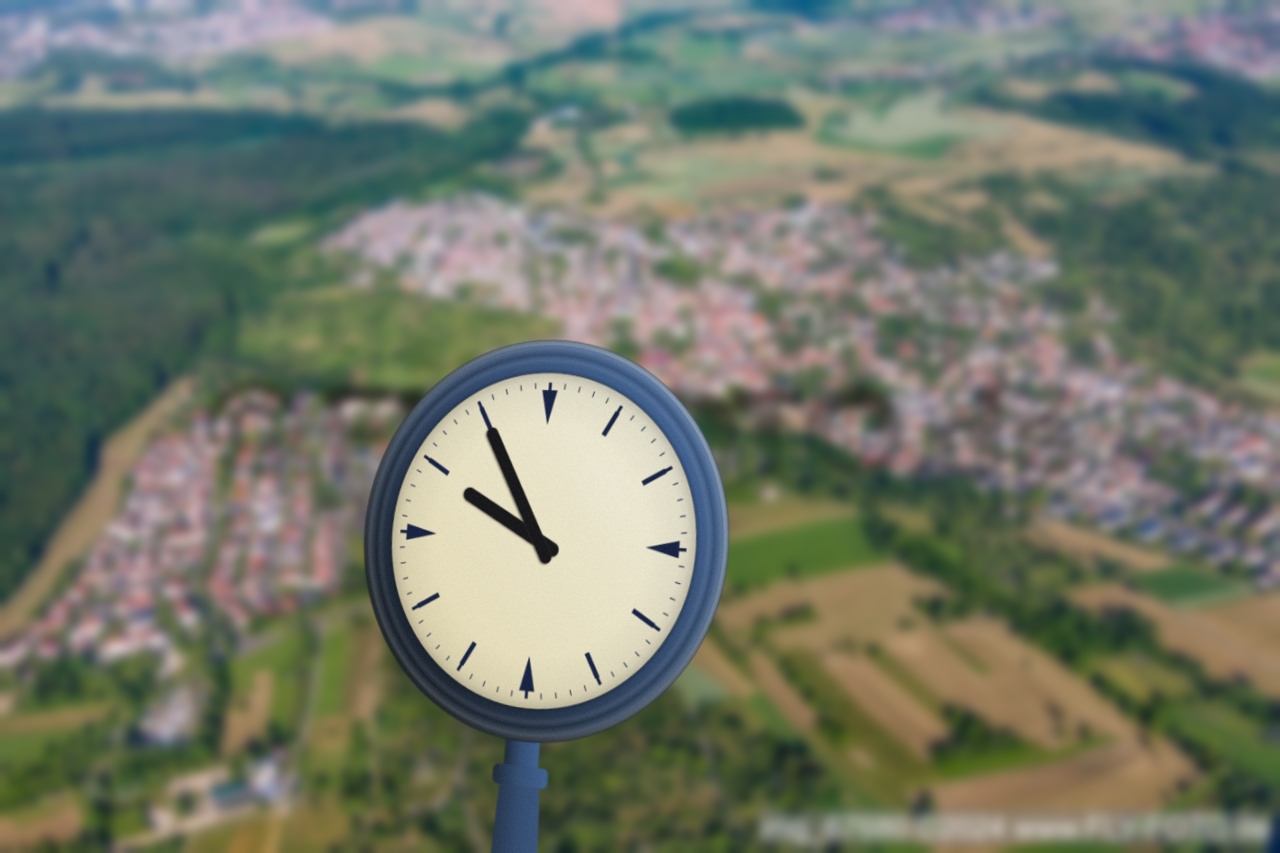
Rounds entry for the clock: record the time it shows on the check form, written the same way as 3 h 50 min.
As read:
9 h 55 min
